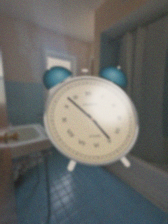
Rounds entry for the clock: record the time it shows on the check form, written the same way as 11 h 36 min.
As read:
4 h 53 min
